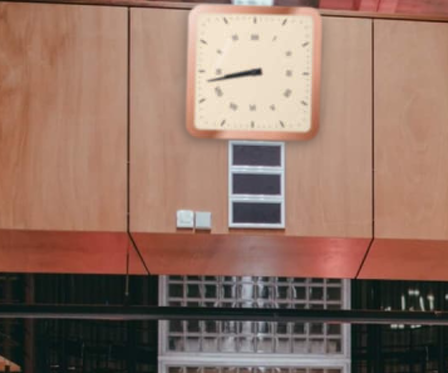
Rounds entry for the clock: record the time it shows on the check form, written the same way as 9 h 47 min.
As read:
8 h 43 min
